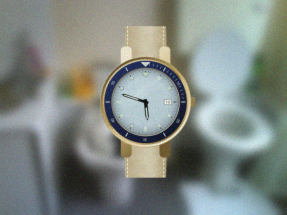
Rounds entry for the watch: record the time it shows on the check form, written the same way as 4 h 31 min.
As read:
5 h 48 min
